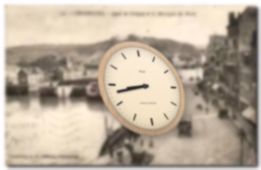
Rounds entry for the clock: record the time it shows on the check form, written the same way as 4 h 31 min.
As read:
8 h 43 min
